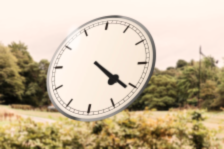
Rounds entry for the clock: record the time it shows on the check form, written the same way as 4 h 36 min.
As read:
4 h 21 min
